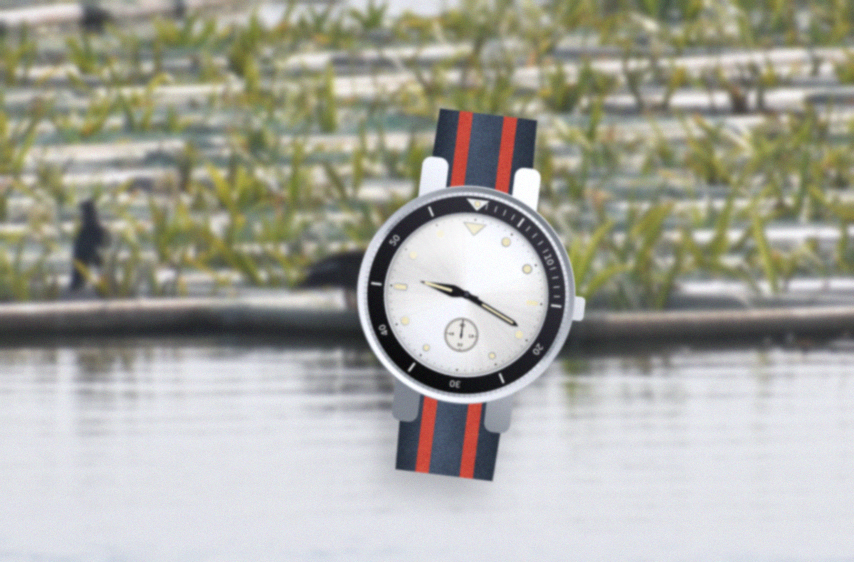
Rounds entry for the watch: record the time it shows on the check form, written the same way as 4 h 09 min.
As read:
9 h 19 min
